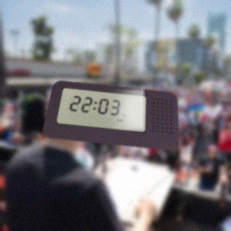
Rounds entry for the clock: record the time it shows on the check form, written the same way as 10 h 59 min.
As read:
22 h 03 min
